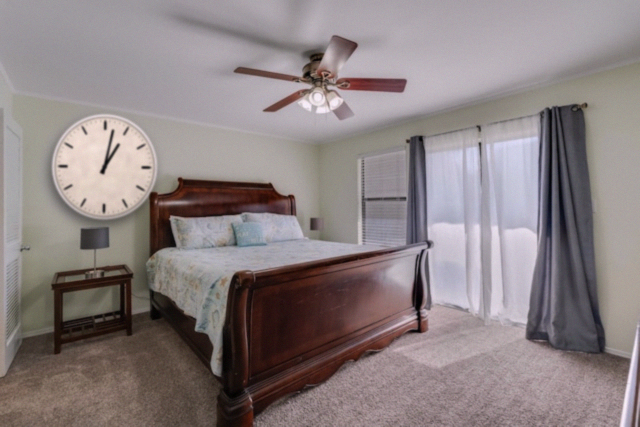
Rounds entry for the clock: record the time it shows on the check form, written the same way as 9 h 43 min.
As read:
1 h 02 min
